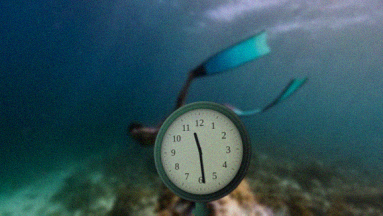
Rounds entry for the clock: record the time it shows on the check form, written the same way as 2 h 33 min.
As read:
11 h 29 min
